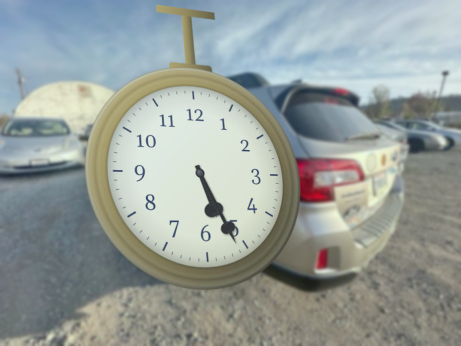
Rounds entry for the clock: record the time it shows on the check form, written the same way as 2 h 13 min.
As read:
5 h 26 min
